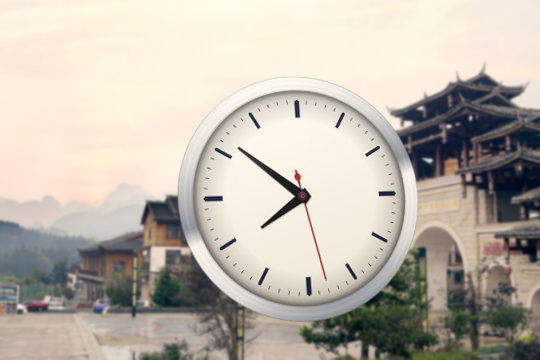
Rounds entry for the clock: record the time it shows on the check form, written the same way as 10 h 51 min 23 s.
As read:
7 h 51 min 28 s
